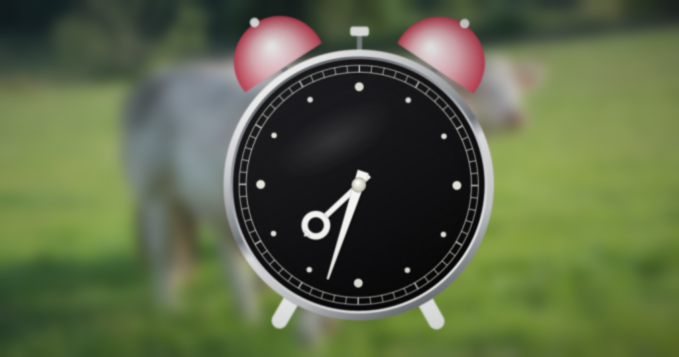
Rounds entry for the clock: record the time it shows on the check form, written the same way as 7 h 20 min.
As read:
7 h 33 min
